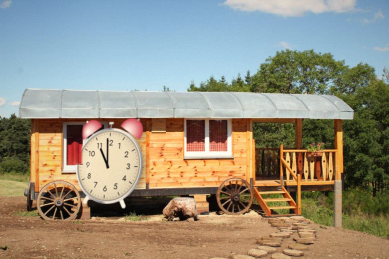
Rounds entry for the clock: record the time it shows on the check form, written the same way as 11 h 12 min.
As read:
10 h 59 min
